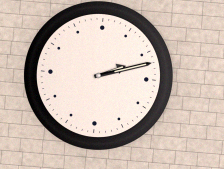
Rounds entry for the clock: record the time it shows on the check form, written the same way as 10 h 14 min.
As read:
2 h 12 min
